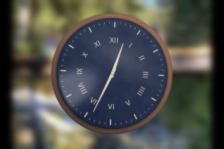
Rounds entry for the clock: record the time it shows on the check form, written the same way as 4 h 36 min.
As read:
12 h 34 min
